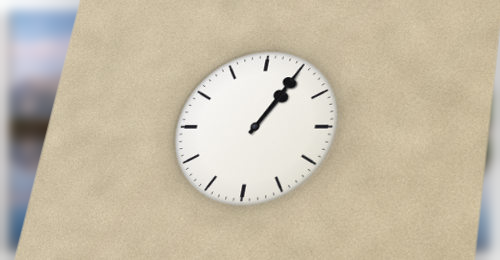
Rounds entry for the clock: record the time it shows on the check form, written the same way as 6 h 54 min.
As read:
1 h 05 min
